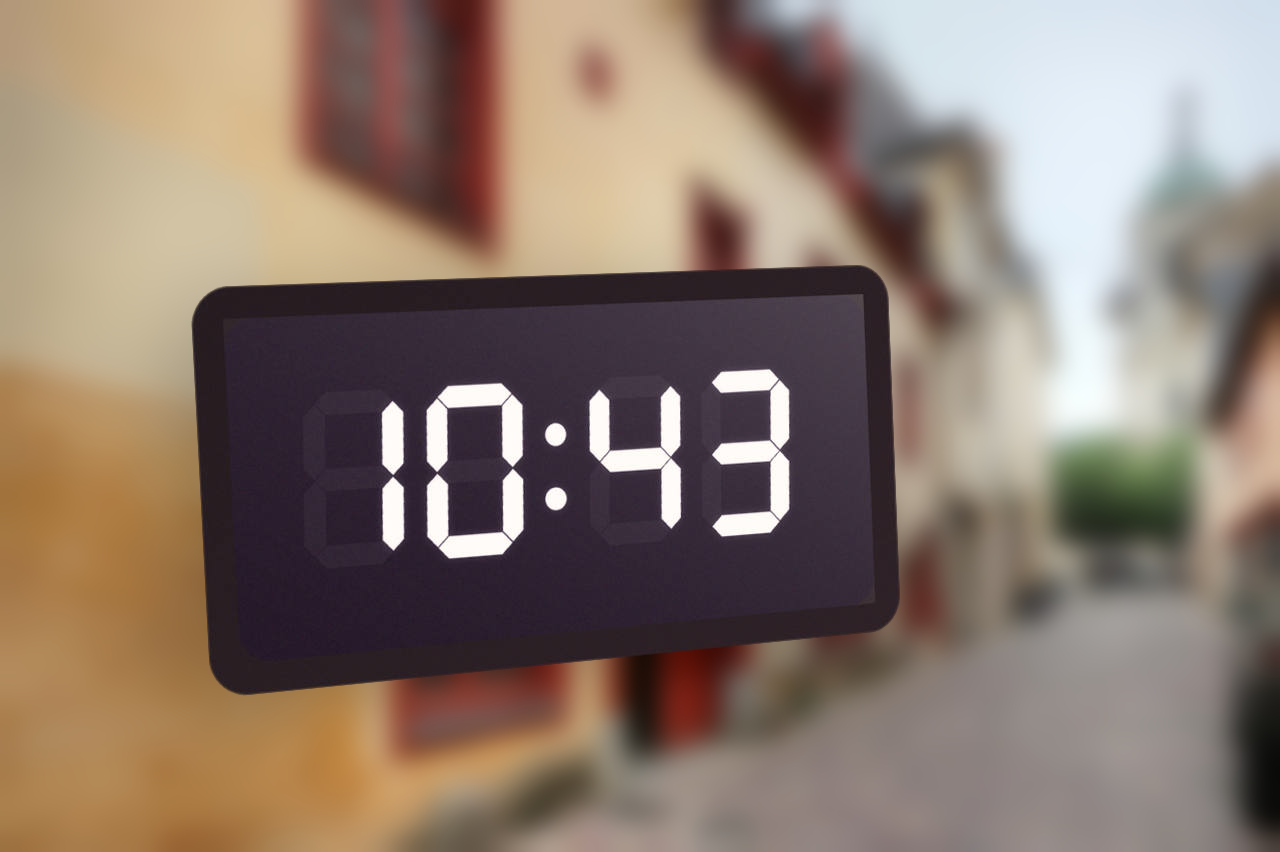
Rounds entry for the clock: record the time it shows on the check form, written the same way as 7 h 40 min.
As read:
10 h 43 min
